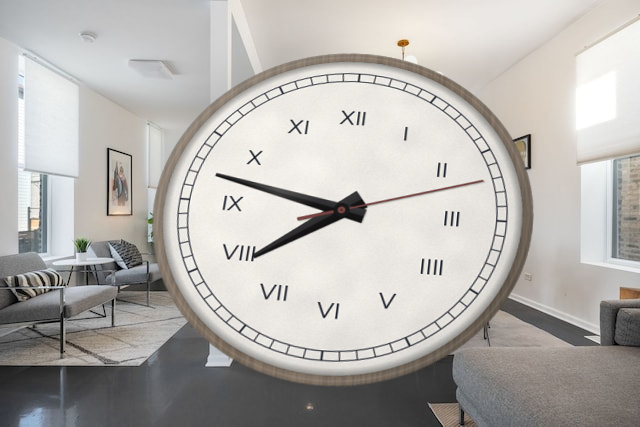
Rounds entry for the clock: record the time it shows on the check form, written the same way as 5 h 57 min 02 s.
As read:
7 h 47 min 12 s
